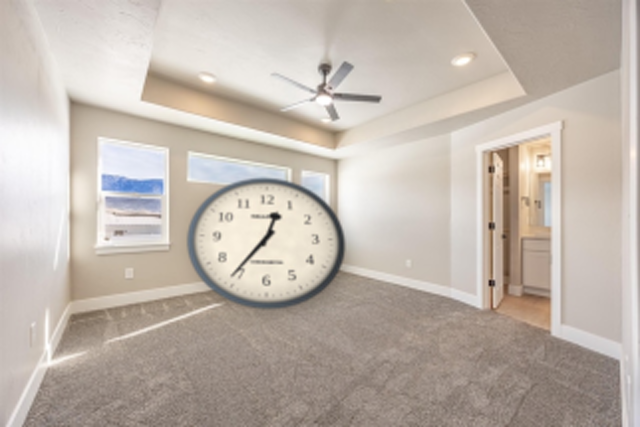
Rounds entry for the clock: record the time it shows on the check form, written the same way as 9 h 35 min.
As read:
12 h 36 min
